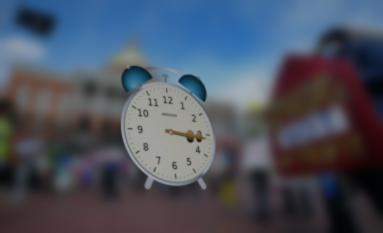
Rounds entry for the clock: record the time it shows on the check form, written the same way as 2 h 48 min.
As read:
3 h 16 min
